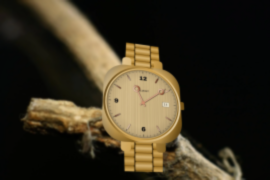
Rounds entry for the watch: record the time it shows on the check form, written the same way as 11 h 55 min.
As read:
11 h 09 min
